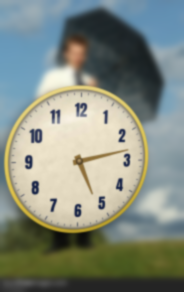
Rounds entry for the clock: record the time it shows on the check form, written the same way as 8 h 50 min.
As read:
5 h 13 min
